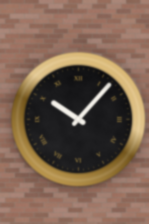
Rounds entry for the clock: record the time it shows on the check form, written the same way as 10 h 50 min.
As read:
10 h 07 min
